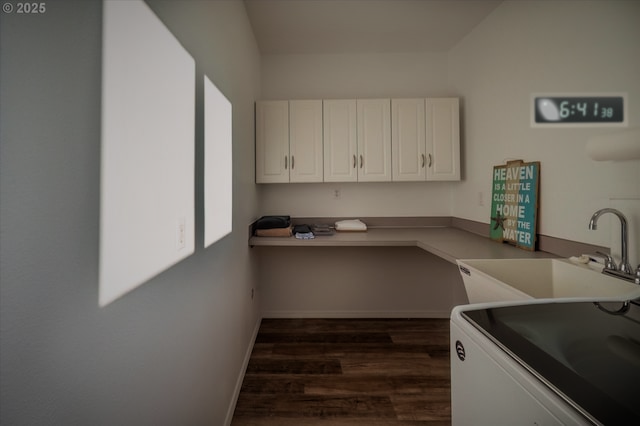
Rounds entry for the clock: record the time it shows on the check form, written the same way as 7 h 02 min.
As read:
6 h 41 min
